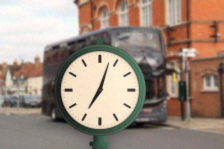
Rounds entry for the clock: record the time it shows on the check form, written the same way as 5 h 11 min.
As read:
7 h 03 min
